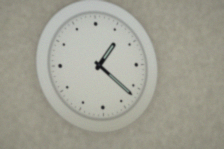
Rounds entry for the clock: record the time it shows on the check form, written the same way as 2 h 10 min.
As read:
1 h 22 min
